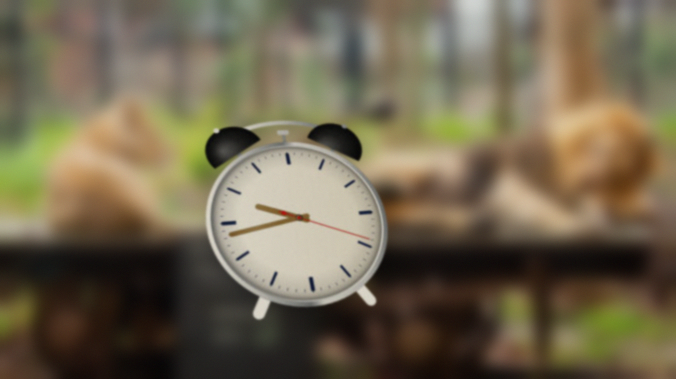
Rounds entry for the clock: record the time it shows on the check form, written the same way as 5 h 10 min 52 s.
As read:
9 h 43 min 19 s
